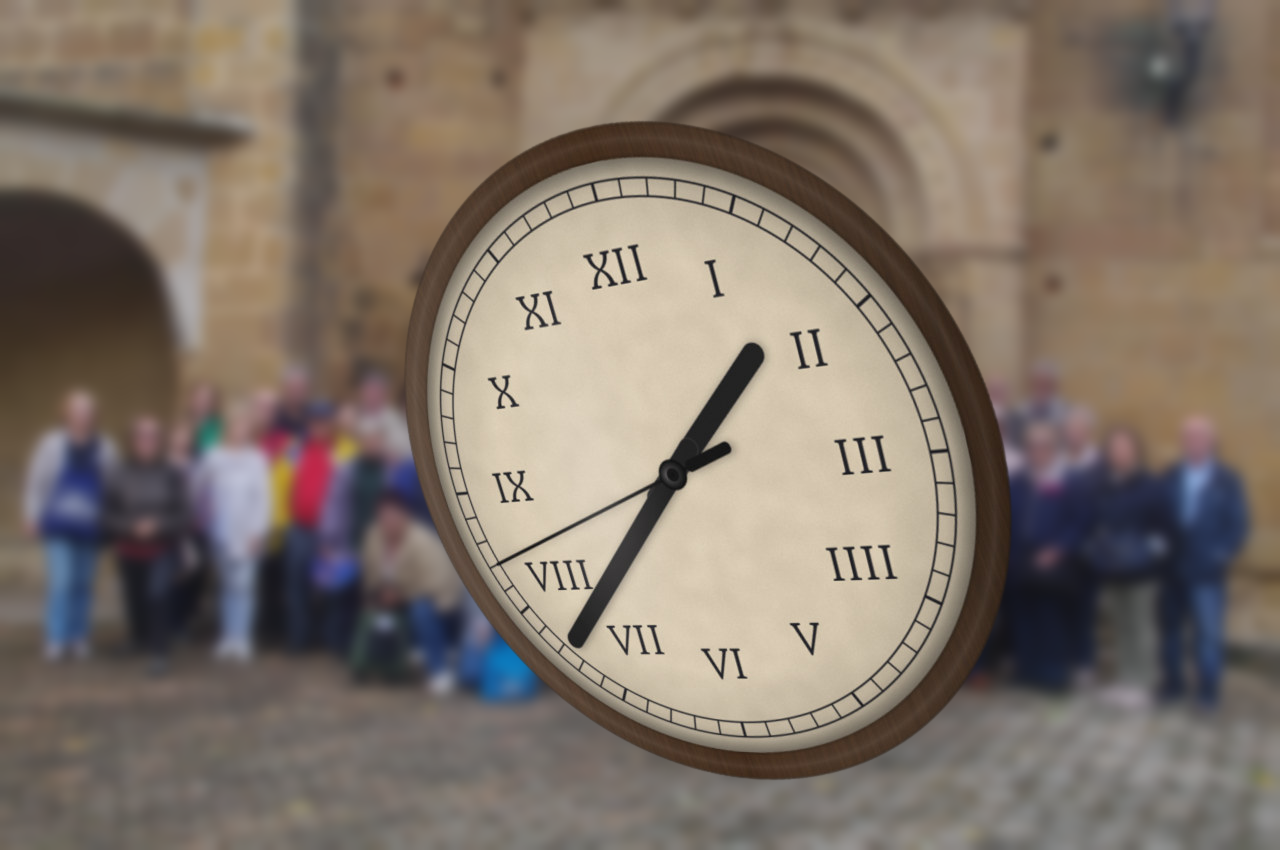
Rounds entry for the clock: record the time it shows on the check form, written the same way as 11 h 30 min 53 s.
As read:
1 h 37 min 42 s
